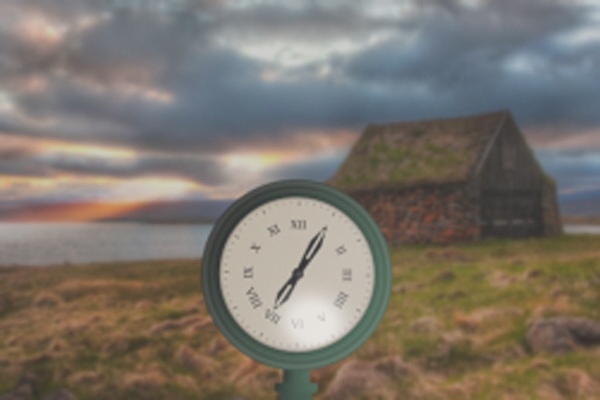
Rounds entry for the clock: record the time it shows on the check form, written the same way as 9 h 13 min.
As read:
7 h 05 min
